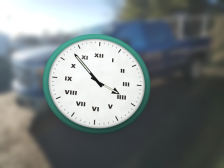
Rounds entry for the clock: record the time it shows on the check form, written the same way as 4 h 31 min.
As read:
3 h 53 min
